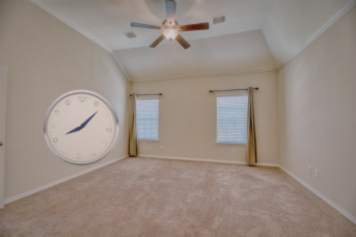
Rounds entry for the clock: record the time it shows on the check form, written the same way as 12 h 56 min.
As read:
8 h 07 min
